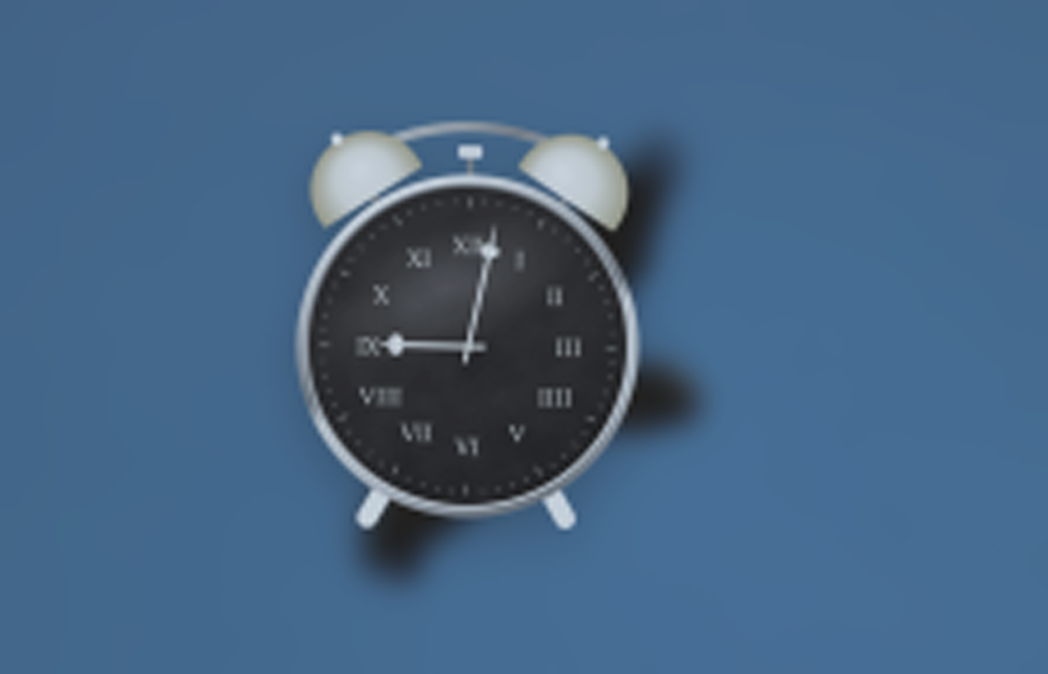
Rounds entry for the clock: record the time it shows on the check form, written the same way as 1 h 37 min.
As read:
9 h 02 min
